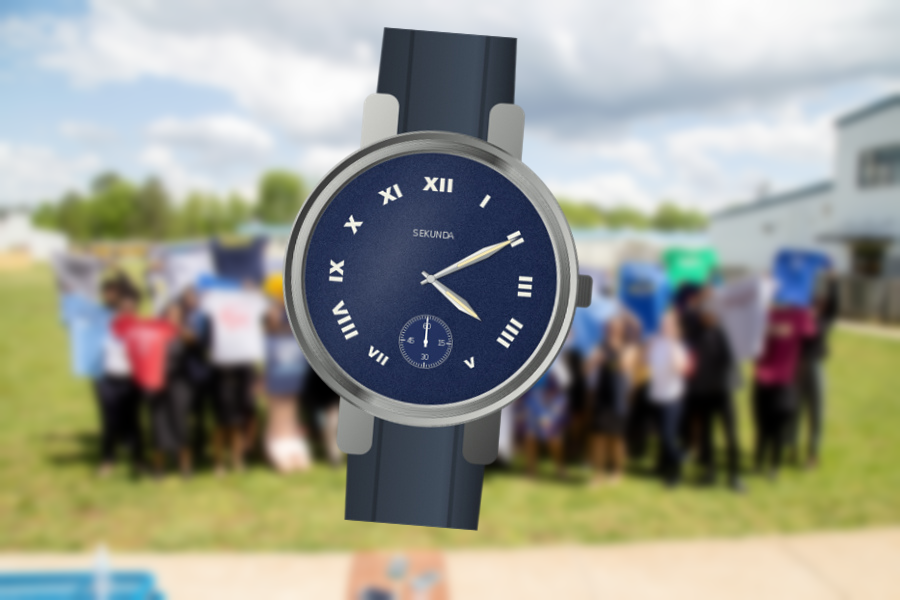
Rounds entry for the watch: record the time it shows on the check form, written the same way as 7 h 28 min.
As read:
4 h 10 min
